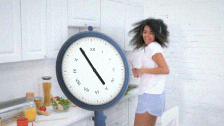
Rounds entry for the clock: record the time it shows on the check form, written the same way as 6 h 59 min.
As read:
4 h 55 min
